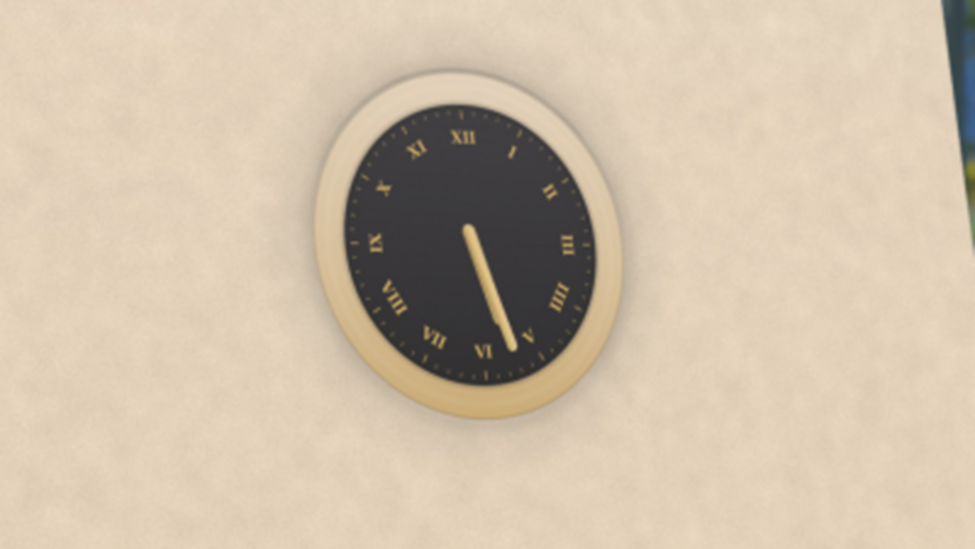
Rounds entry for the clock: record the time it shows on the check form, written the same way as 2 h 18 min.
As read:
5 h 27 min
